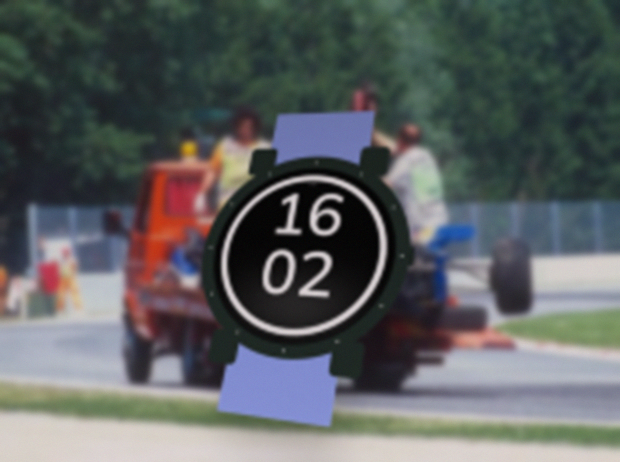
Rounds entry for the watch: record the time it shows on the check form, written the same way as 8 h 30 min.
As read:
16 h 02 min
